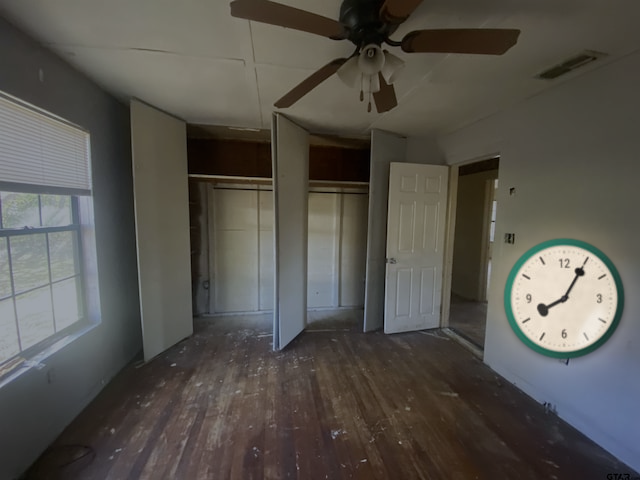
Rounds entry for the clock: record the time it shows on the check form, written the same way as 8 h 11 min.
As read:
8 h 05 min
